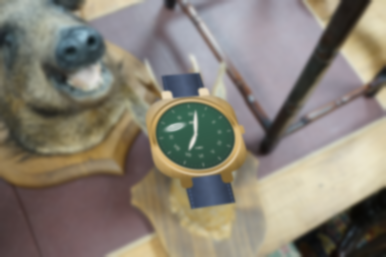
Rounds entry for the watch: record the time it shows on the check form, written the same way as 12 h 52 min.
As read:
7 h 02 min
